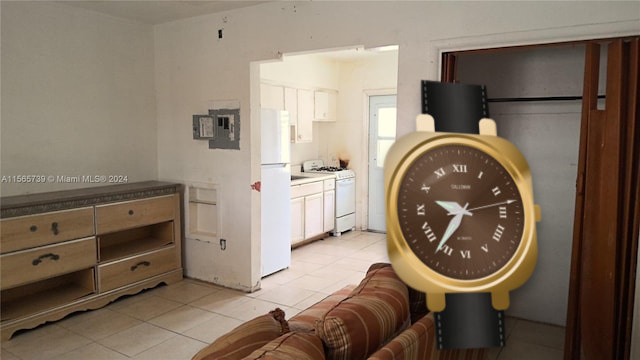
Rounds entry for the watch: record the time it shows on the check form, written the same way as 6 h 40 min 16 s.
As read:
9 h 36 min 13 s
